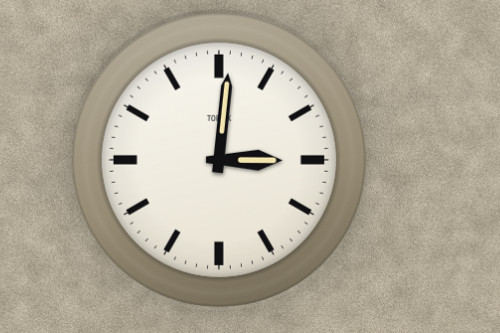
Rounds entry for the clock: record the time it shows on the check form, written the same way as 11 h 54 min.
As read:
3 h 01 min
